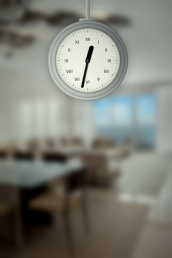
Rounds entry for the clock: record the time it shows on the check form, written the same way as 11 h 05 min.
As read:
12 h 32 min
